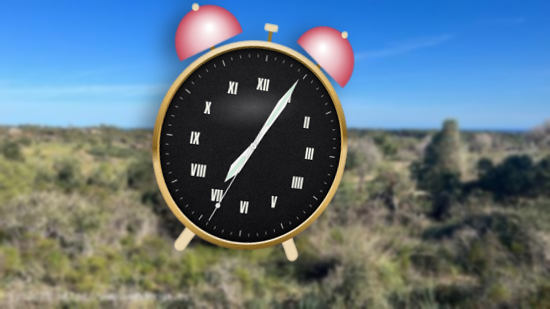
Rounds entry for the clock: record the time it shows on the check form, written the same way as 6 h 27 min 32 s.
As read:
7 h 04 min 34 s
